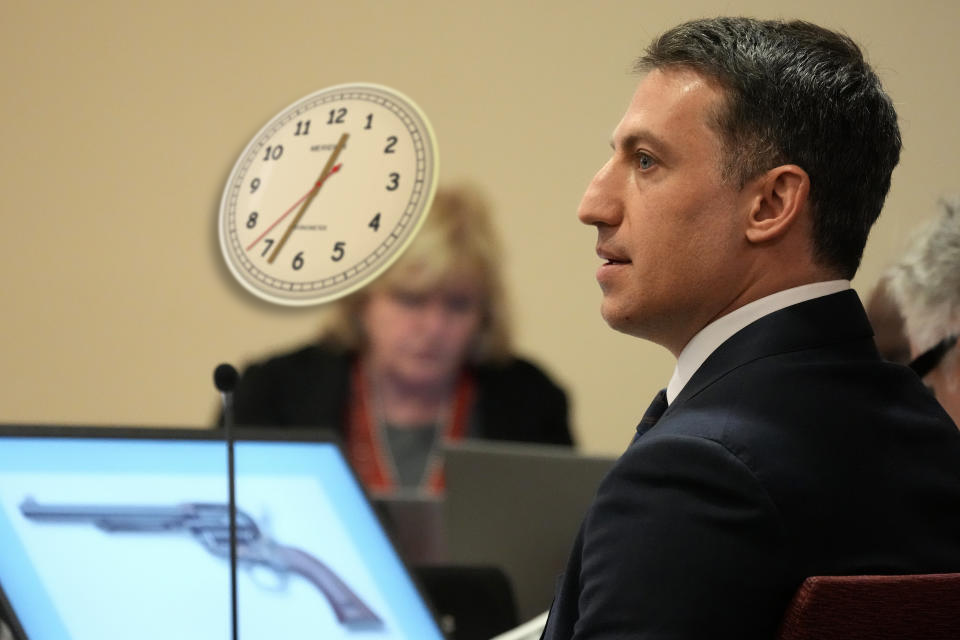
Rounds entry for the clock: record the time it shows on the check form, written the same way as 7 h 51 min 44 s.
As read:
12 h 33 min 37 s
